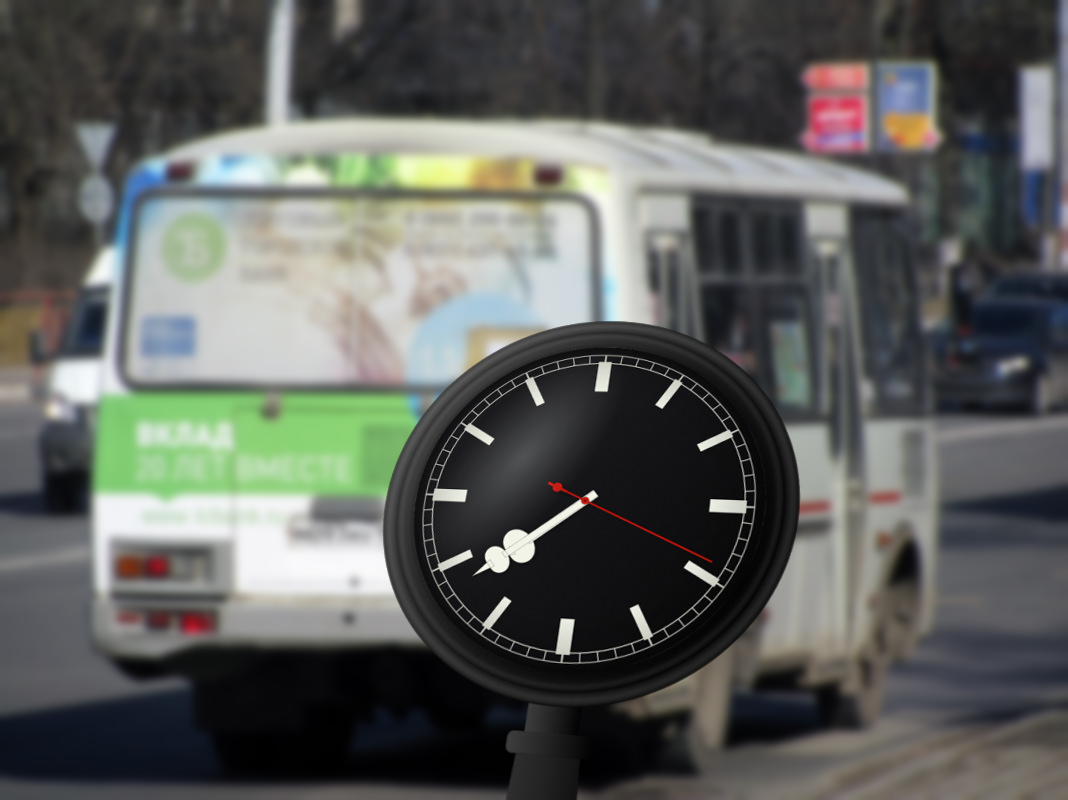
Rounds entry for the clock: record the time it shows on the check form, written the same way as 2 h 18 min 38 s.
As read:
7 h 38 min 19 s
